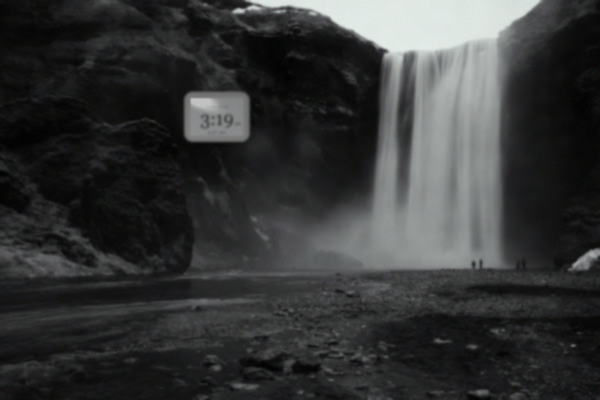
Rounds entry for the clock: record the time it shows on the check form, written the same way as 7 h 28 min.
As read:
3 h 19 min
